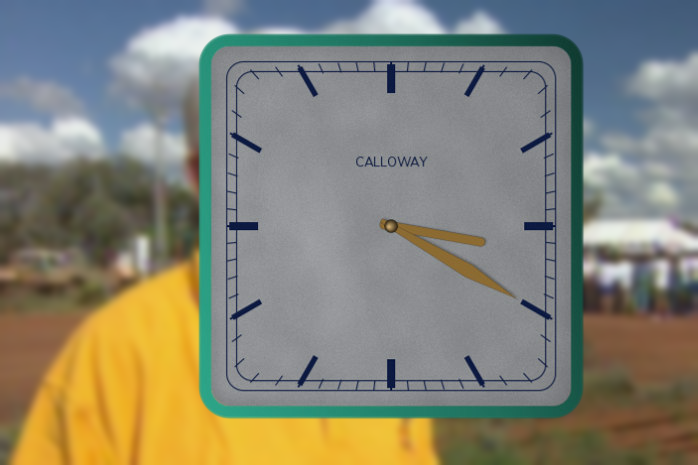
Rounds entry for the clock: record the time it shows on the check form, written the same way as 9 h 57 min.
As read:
3 h 20 min
